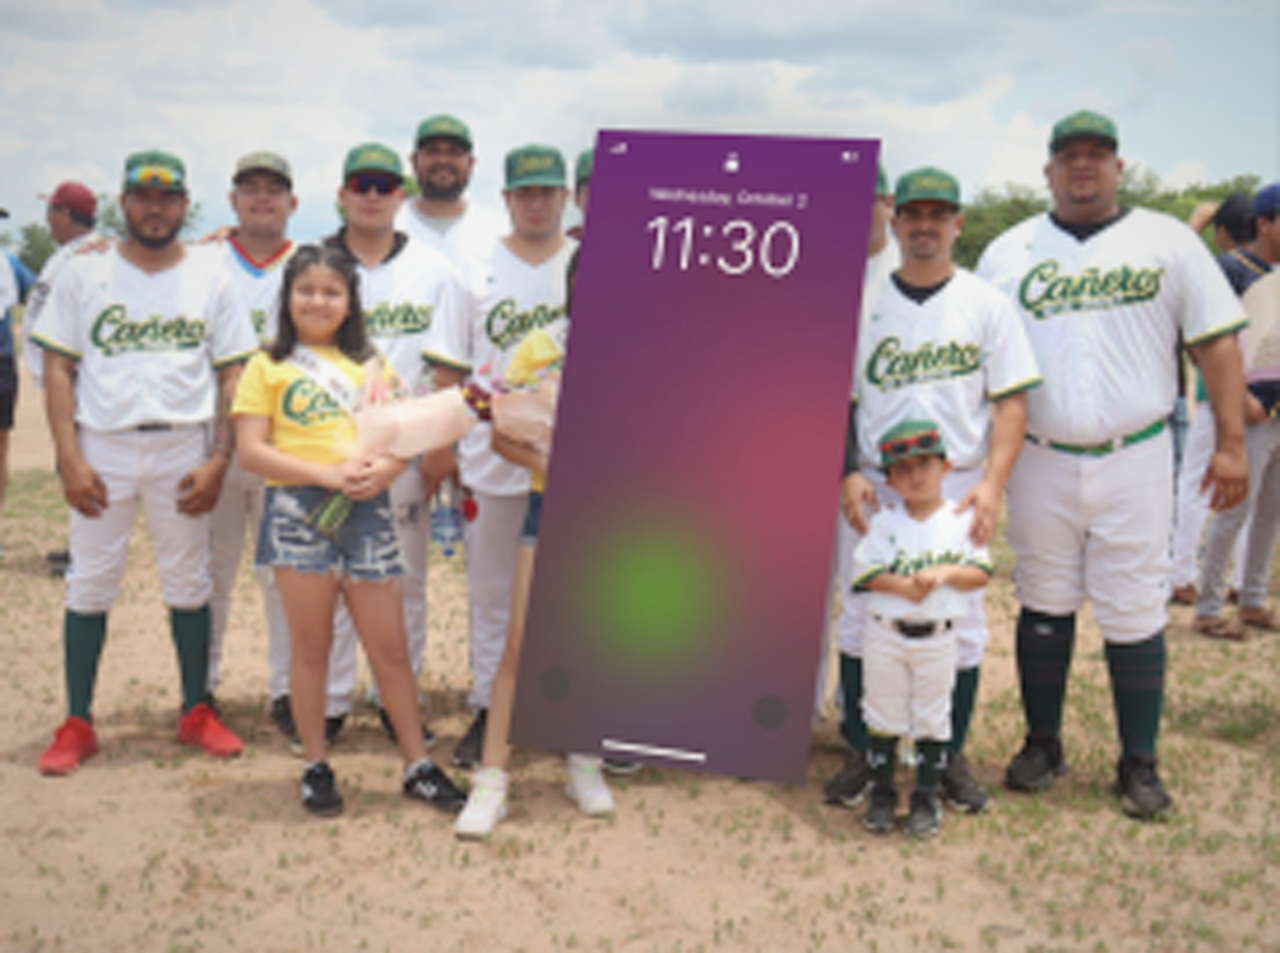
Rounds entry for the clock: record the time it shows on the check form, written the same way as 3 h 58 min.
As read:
11 h 30 min
